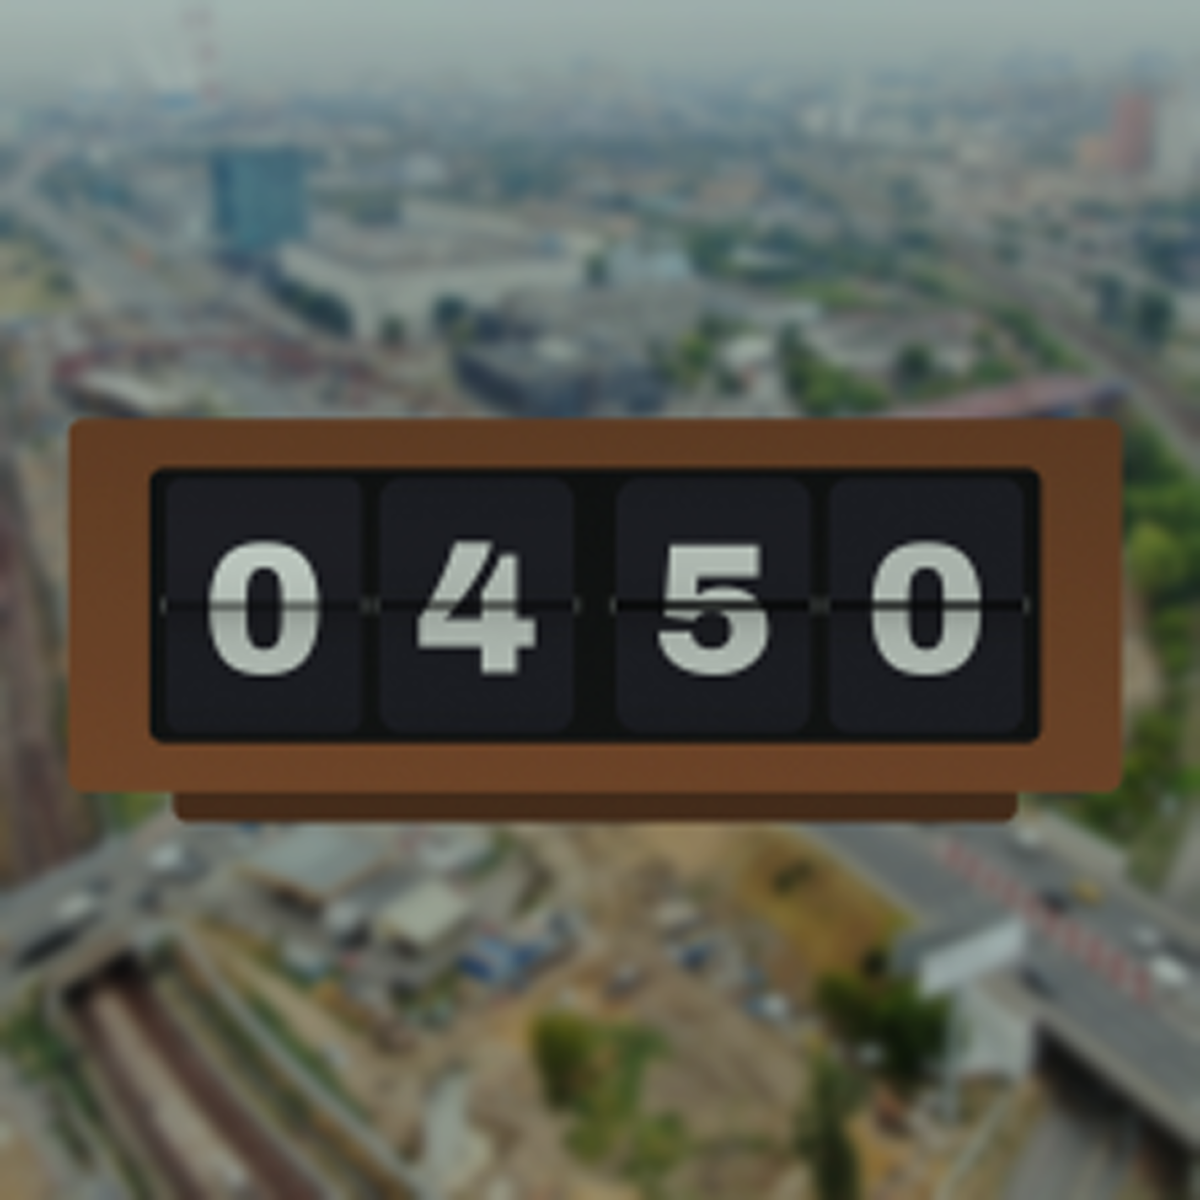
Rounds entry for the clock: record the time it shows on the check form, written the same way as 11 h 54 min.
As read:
4 h 50 min
